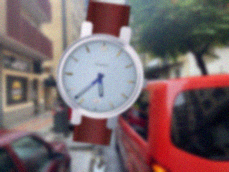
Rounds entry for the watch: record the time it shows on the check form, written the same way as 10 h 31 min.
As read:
5 h 37 min
